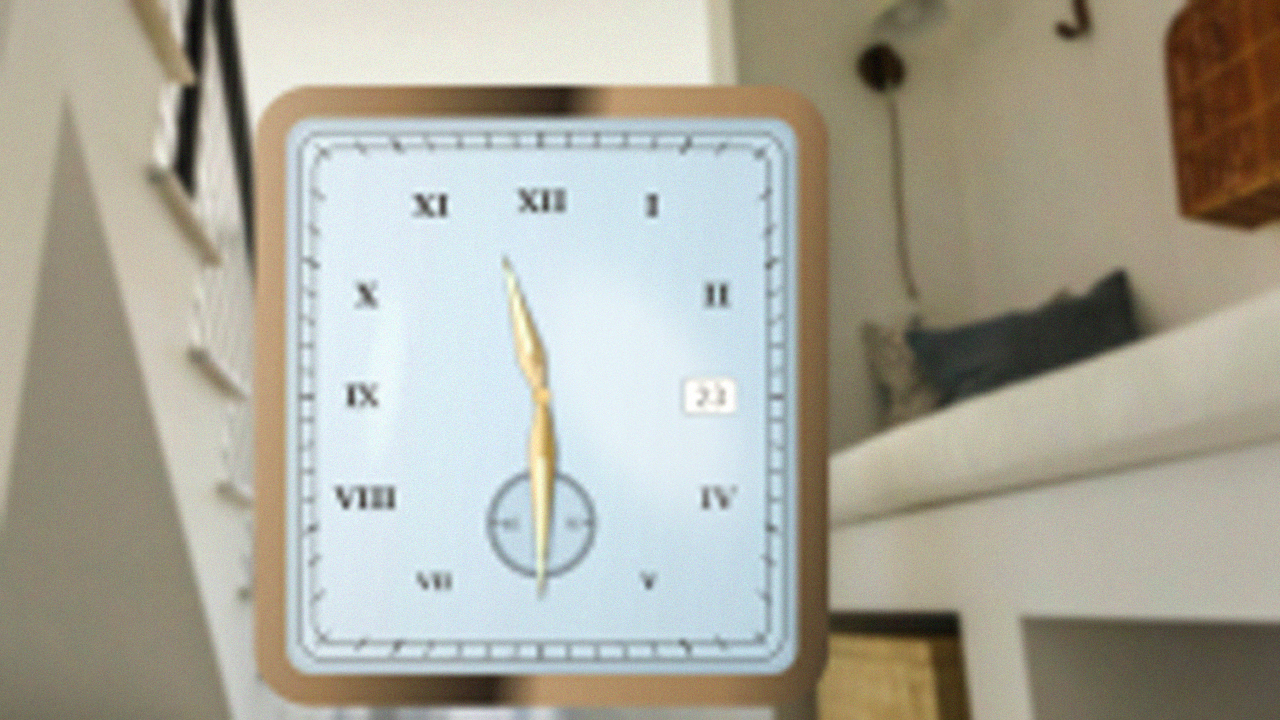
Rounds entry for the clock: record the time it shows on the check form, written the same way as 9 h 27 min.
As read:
11 h 30 min
